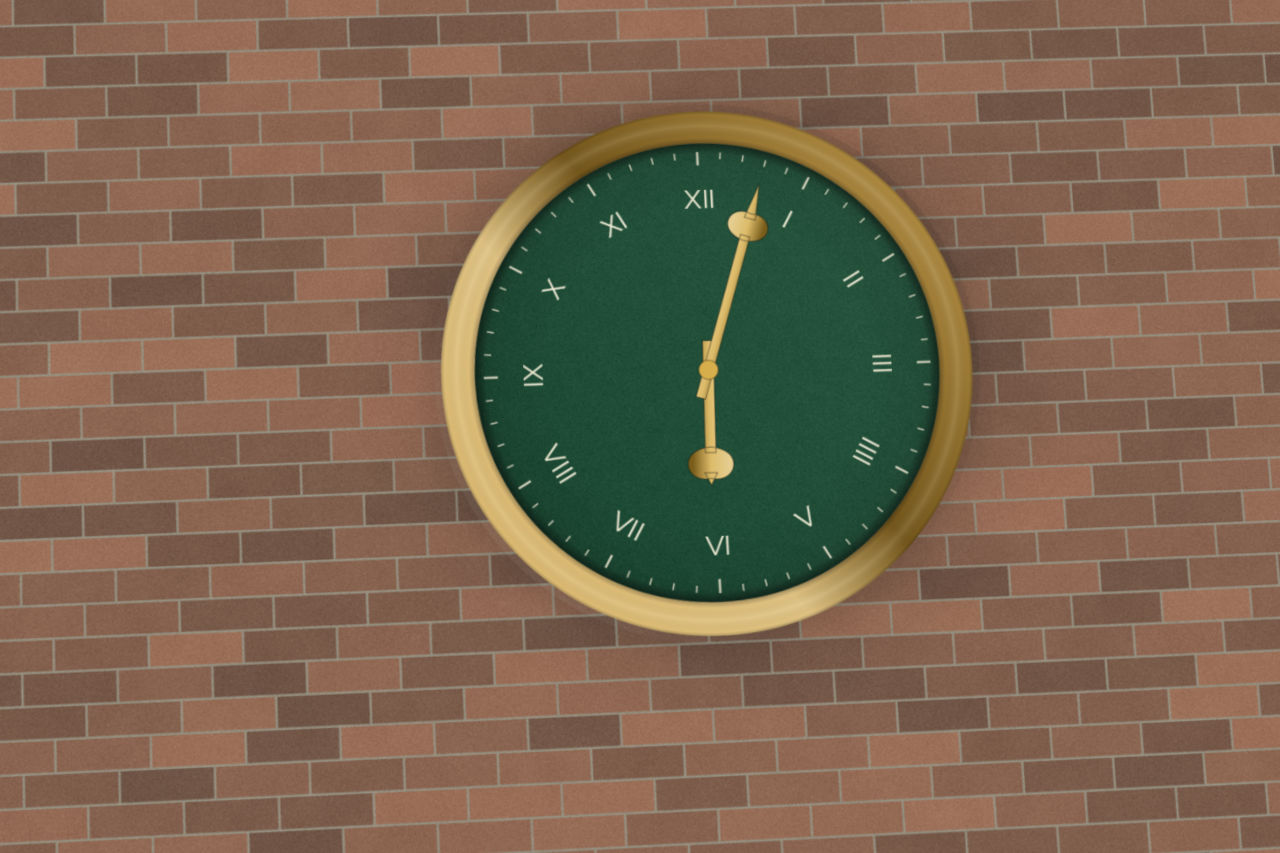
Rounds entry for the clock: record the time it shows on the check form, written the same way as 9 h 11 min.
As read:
6 h 03 min
